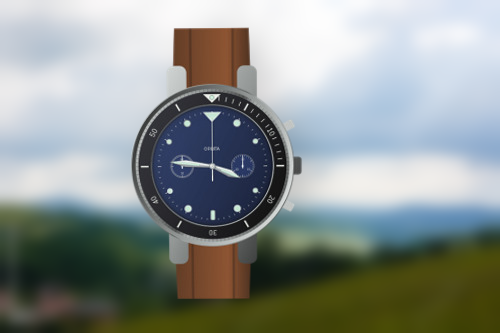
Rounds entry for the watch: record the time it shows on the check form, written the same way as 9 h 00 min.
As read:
3 h 46 min
